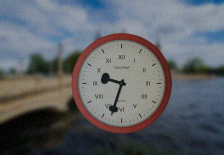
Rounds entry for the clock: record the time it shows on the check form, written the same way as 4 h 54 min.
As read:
9 h 33 min
